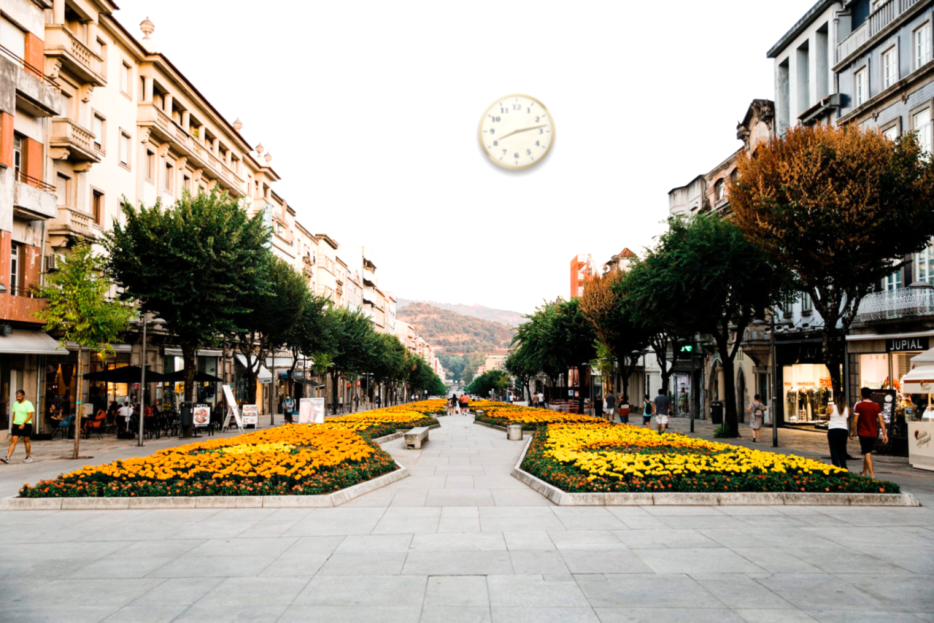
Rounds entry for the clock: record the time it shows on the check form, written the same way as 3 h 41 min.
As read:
8 h 13 min
